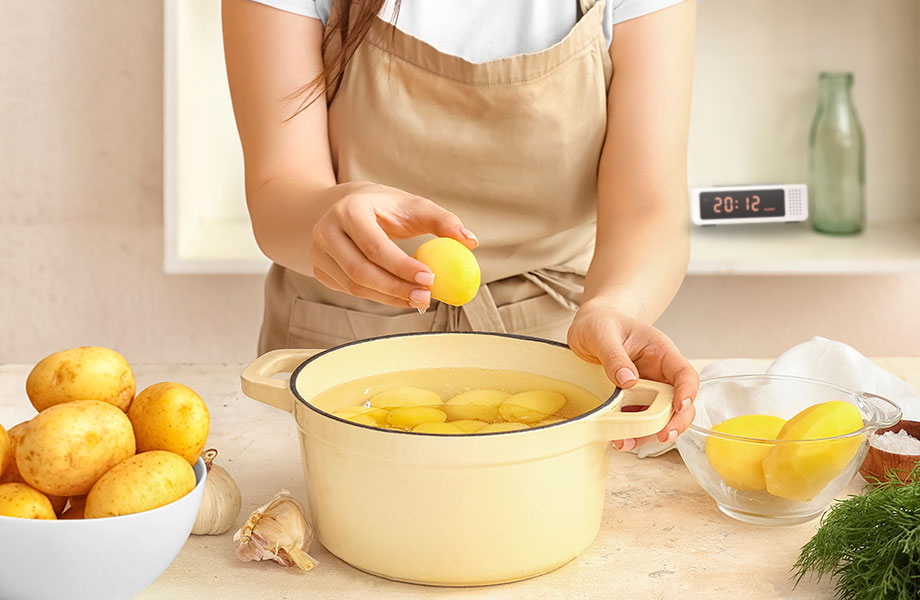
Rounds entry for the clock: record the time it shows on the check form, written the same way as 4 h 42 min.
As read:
20 h 12 min
